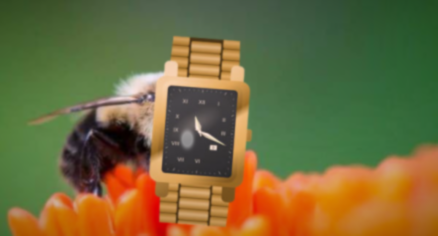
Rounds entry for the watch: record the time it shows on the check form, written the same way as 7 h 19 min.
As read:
11 h 19 min
